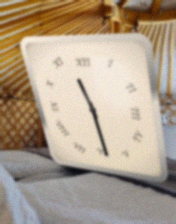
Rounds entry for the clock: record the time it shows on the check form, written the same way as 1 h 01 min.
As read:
11 h 29 min
